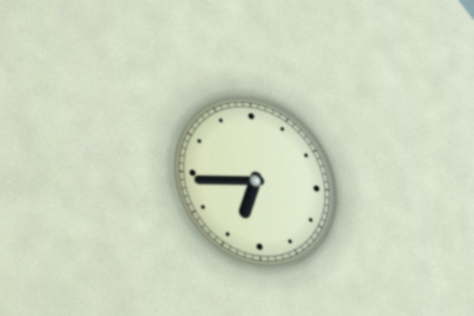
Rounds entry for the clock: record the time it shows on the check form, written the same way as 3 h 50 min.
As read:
6 h 44 min
